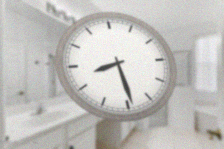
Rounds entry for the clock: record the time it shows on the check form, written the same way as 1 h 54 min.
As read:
8 h 29 min
